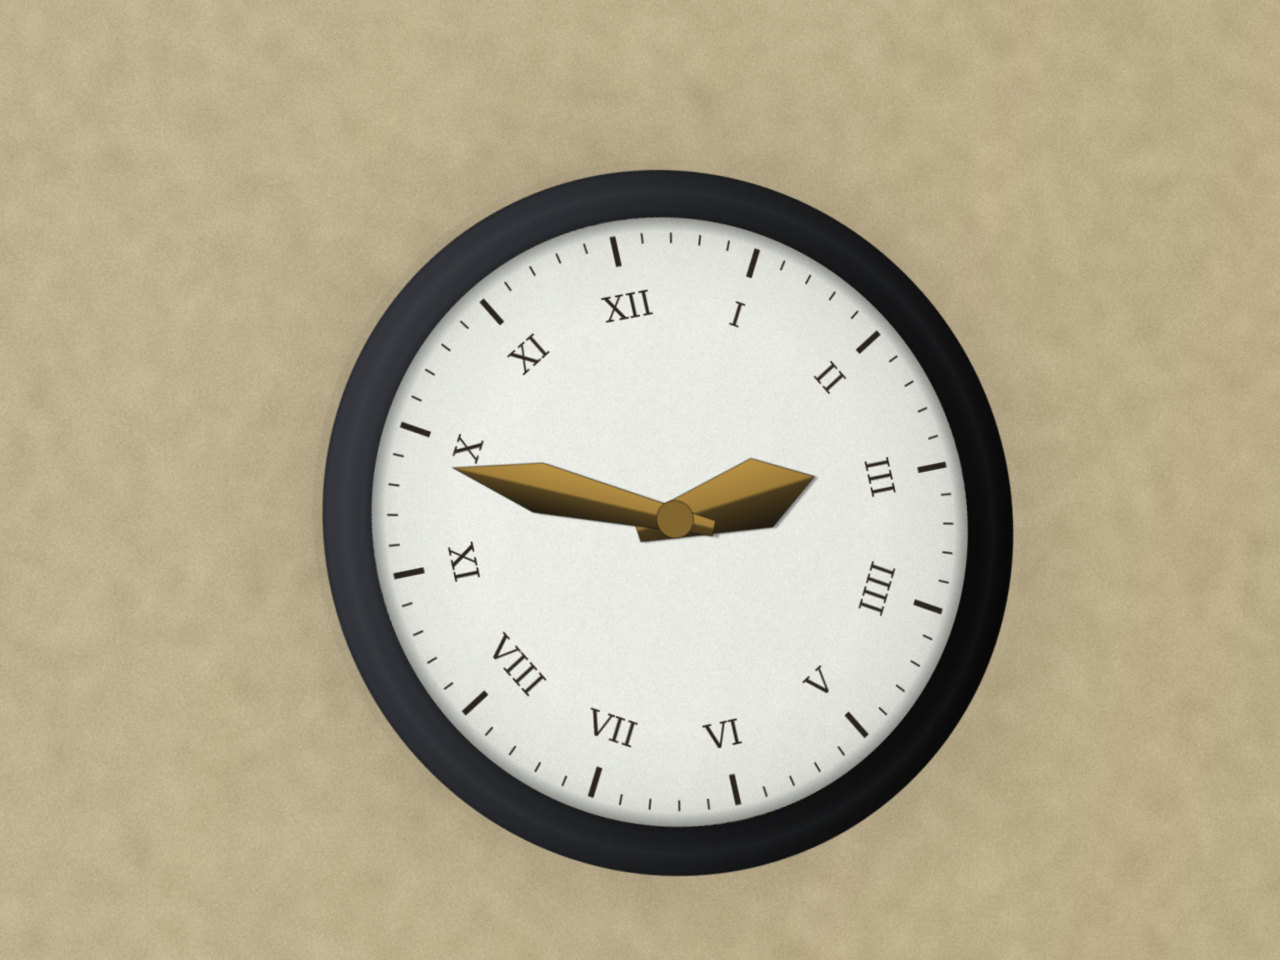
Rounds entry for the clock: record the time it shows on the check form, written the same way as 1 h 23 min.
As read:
2 h 49 min
